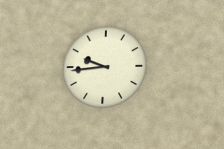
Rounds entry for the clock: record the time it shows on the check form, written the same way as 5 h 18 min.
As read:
9 h 44 min
